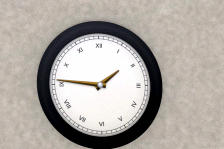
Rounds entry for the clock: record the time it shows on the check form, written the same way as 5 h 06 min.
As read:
1 h 46 min
